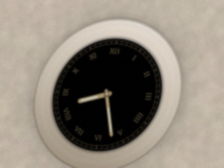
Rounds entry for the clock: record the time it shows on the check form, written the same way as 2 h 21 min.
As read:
8 h 27 min
